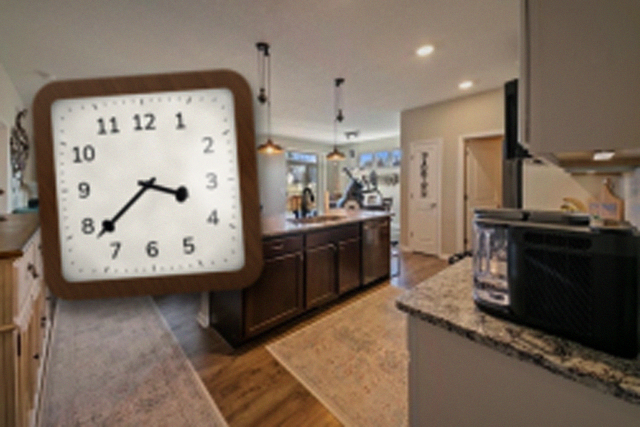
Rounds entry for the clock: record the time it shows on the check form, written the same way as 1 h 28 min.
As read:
3 h 38 min
